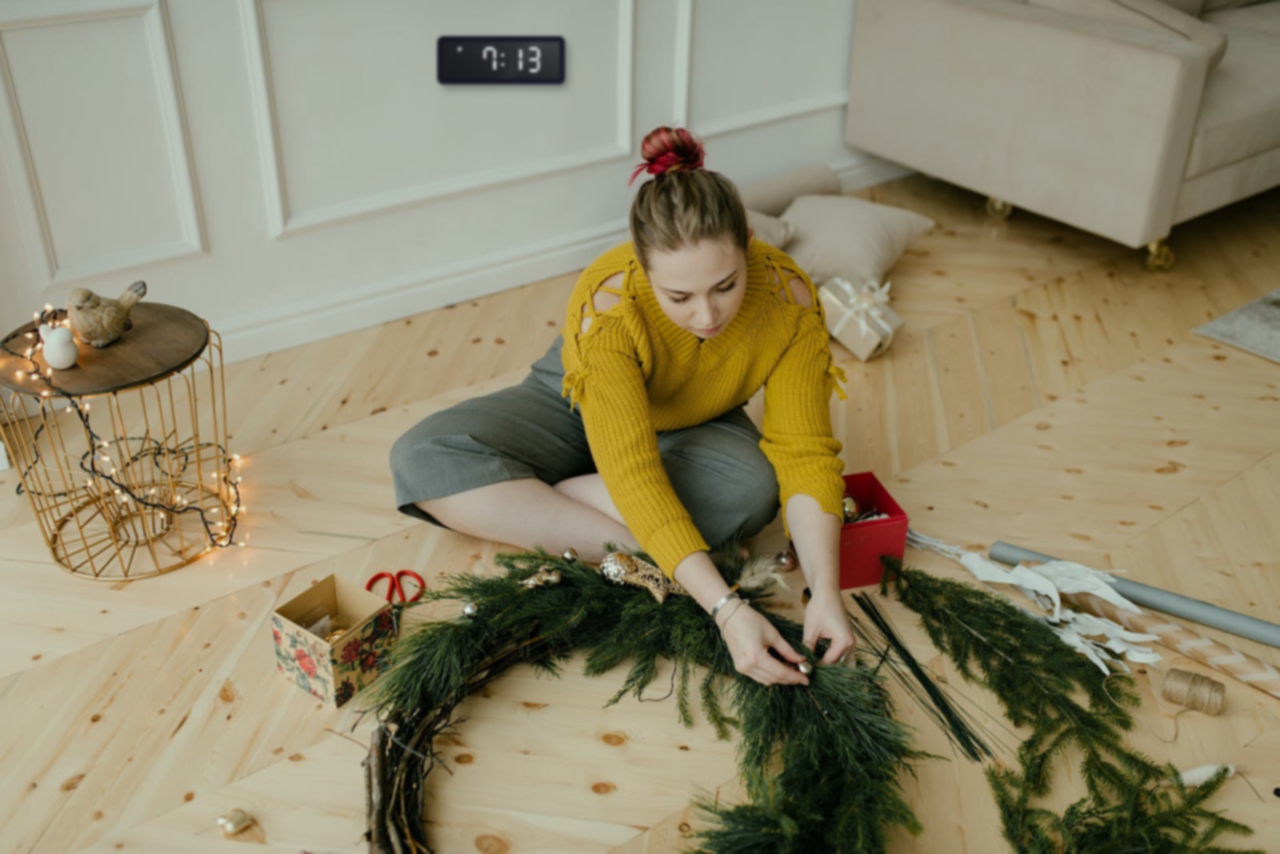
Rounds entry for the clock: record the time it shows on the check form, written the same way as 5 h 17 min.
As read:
7 h 13 min
